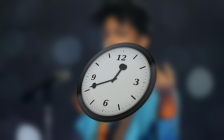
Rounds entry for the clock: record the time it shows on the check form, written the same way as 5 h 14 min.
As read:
12 h 41 min
